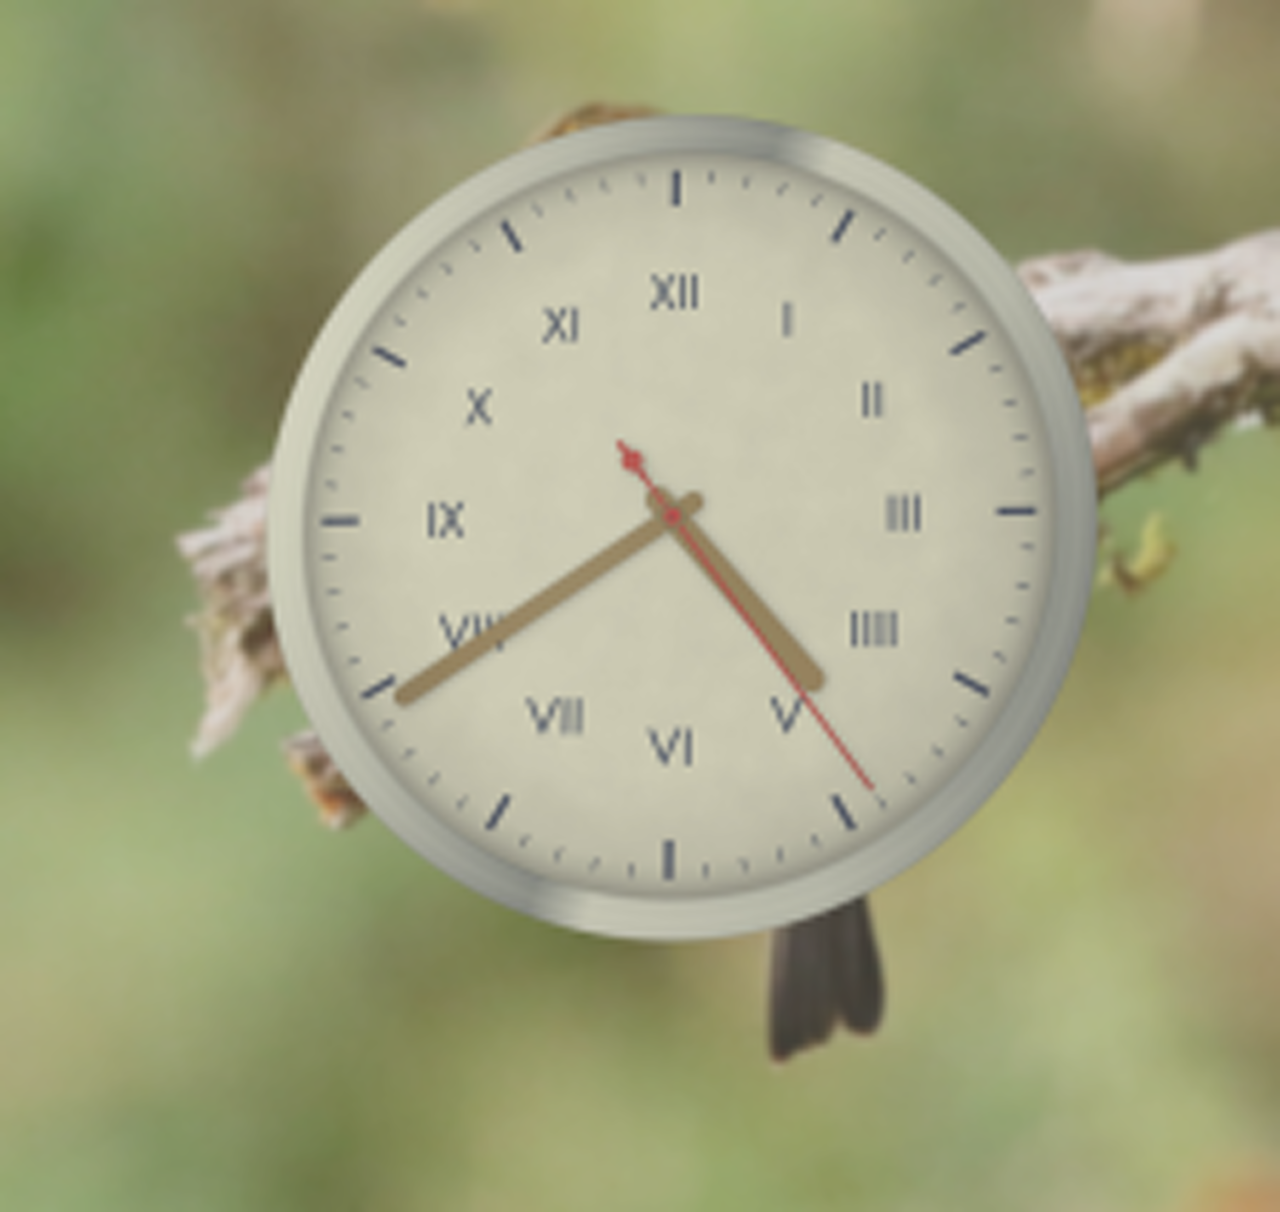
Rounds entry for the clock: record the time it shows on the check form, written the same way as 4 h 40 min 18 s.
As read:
4 h 39 min 24 s
